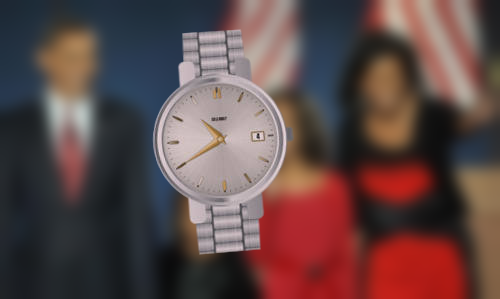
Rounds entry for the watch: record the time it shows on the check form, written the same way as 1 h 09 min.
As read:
10 h 40 min
